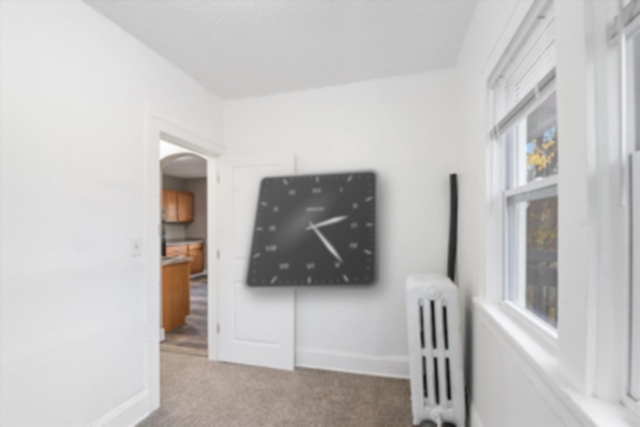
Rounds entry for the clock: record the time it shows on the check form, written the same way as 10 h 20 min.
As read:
2 h 24 min
